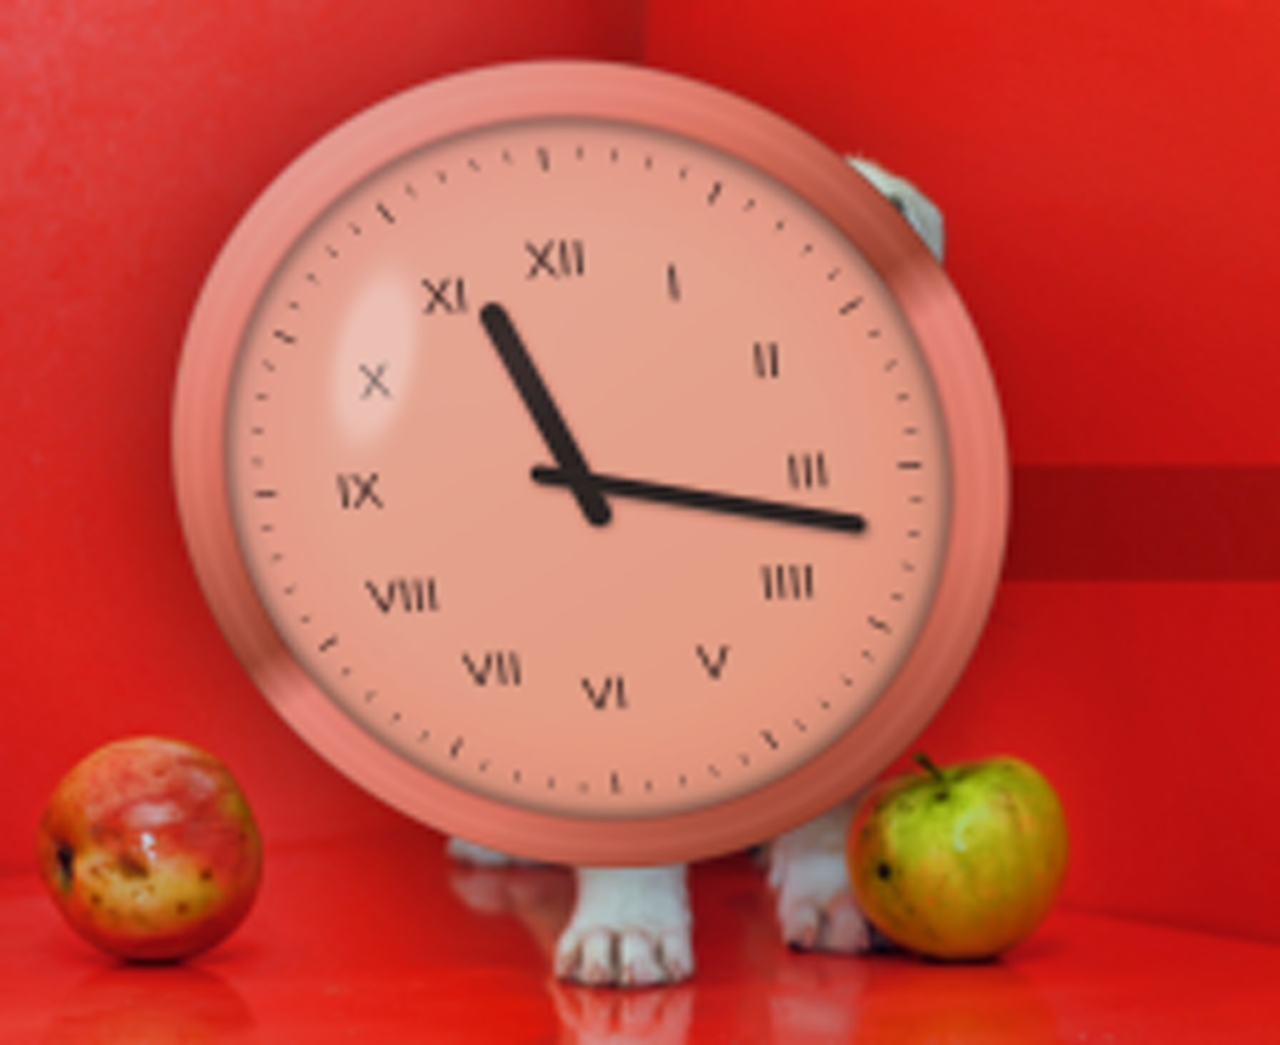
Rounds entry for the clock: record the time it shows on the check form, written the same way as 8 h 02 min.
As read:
11 h 17 min
